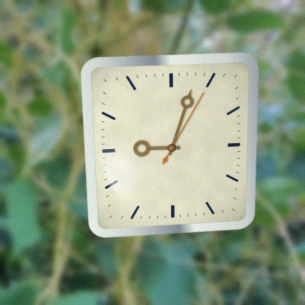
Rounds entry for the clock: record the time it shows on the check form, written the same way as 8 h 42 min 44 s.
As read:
9 h 03 min 05 s
